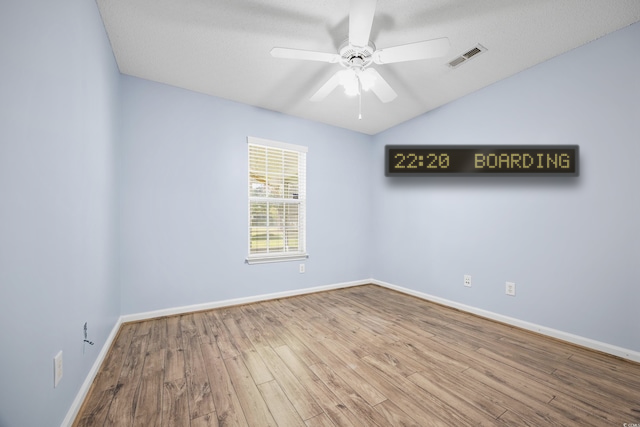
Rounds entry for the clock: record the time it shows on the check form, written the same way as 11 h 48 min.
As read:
22 h 20 min
